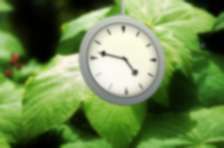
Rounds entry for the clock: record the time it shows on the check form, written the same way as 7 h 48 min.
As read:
4 h 47 min
